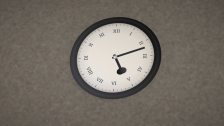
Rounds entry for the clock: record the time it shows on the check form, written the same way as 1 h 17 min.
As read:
5 h 12 min
